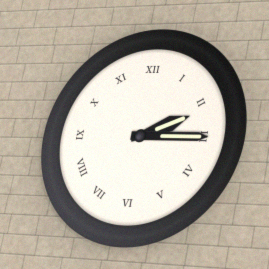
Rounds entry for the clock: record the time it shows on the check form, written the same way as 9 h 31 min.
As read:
2 h 15 min
